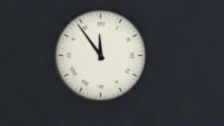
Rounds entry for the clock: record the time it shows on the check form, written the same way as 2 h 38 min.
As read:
11 h 54 min
